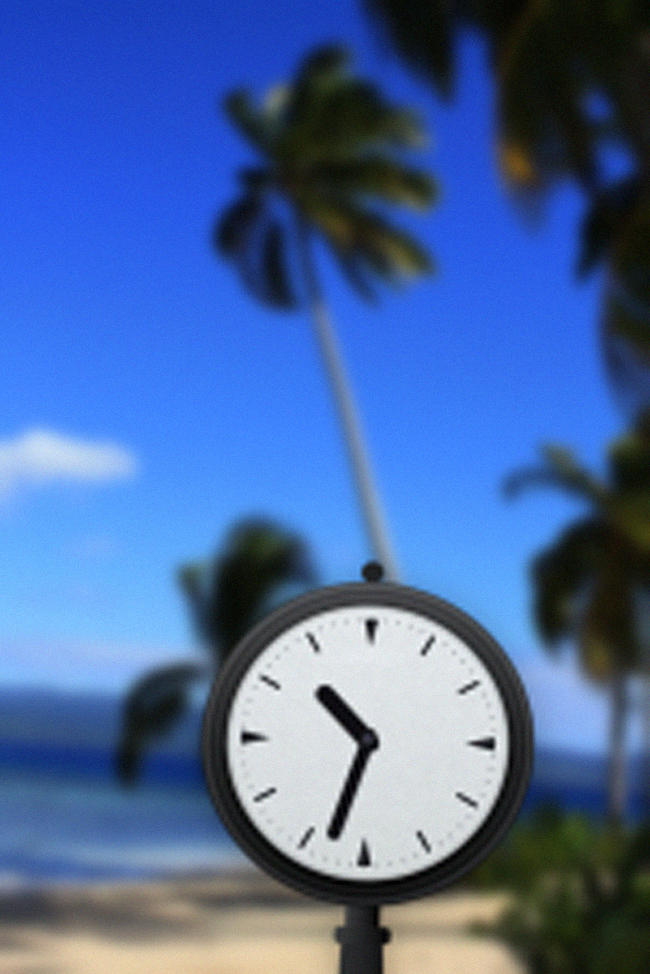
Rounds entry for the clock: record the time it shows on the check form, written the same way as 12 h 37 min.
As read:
10 h 33 min
